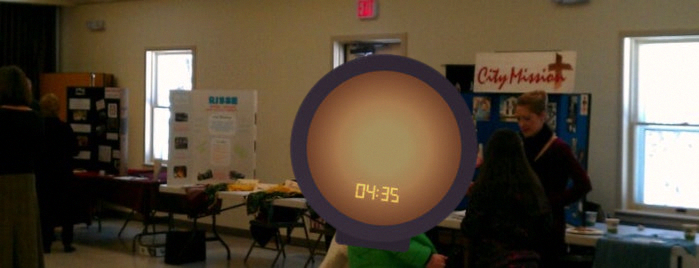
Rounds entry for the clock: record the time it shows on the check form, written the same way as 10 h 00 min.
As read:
4 h 35 min
